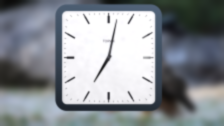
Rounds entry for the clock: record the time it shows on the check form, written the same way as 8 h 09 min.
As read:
7 h 02 min
